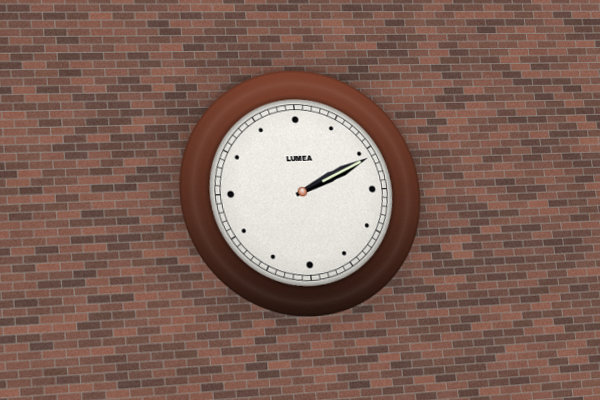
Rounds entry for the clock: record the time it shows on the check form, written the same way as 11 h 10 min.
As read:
2 h 11 min
